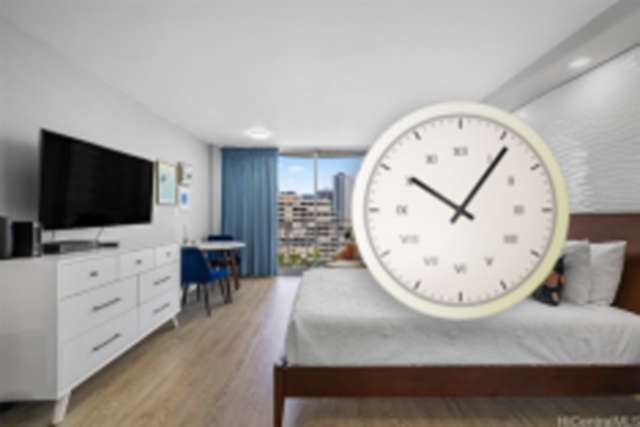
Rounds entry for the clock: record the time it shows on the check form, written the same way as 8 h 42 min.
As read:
10 h 06 min
